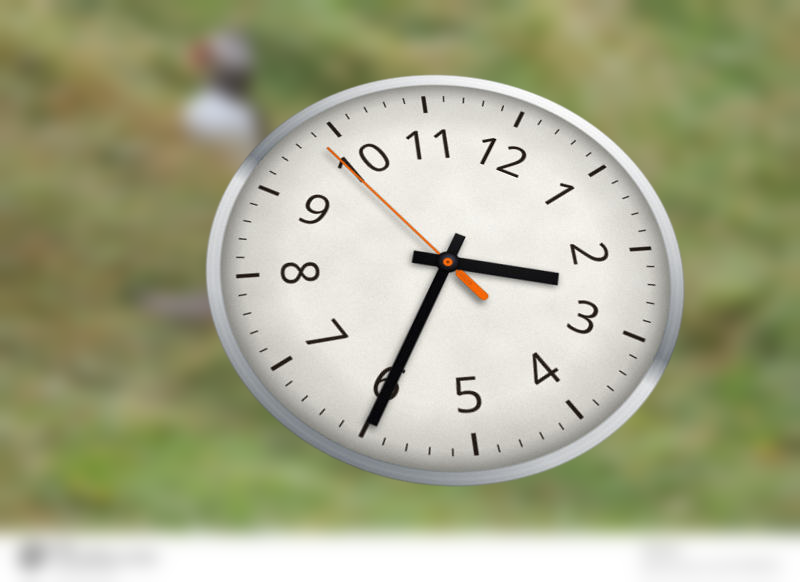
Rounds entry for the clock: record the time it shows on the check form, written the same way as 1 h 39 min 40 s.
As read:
2 h 29 min 49 s
